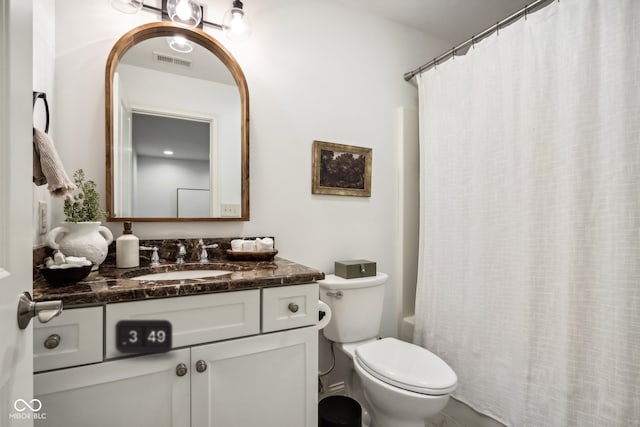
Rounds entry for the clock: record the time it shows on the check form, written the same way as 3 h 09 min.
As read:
3 h 49 min
